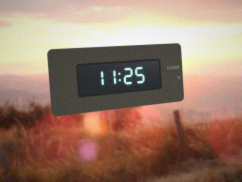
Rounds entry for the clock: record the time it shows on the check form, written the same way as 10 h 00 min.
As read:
11 h 25 min
